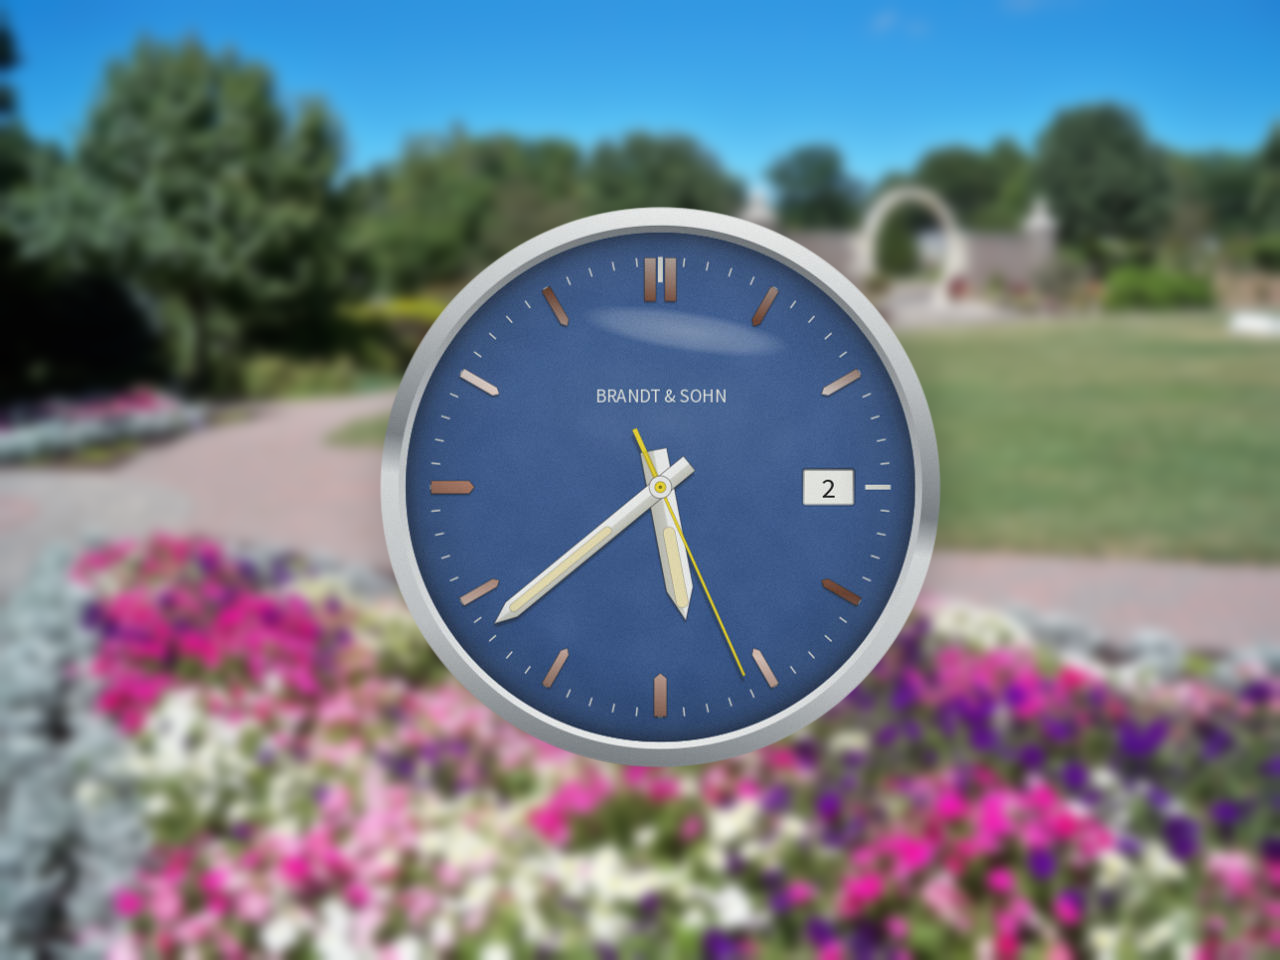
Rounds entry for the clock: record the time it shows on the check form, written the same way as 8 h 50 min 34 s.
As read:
5 h 38 min 26 s
